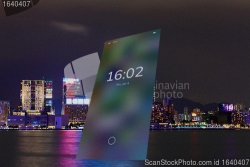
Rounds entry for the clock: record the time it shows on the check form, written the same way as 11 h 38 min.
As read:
16 h 02 min
